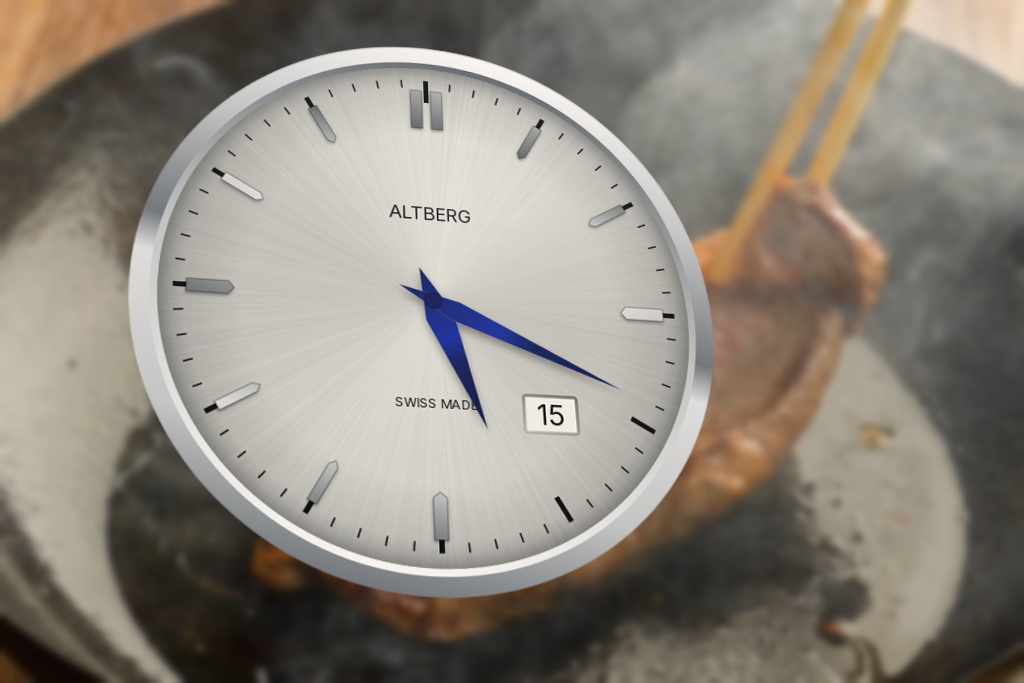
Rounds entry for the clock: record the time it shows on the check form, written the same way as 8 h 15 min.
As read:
5 h 19 min
